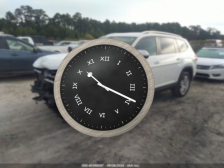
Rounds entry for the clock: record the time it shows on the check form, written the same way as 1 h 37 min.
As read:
10 h 19 min
